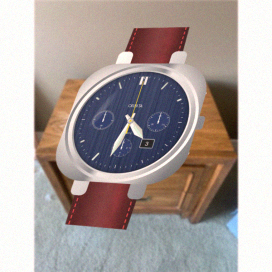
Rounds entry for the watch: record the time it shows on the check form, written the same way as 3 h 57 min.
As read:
4 h 32 min
